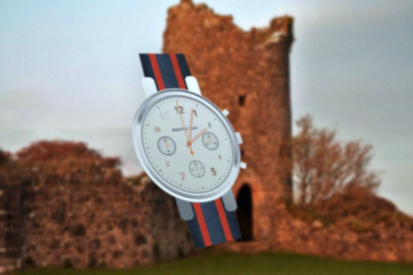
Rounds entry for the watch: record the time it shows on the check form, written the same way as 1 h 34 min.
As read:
2 h 04 min
